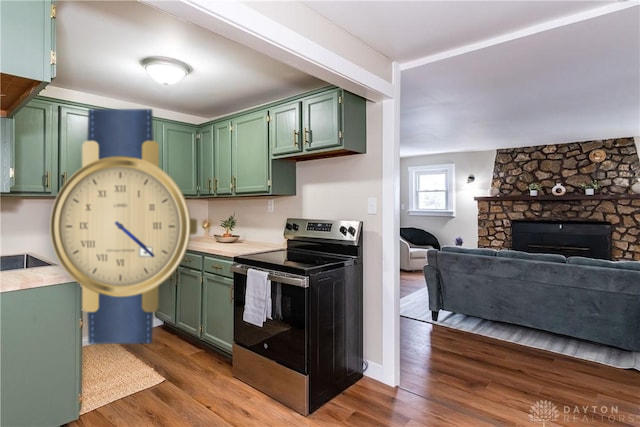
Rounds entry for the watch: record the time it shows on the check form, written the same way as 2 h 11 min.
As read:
4 h 22 min
